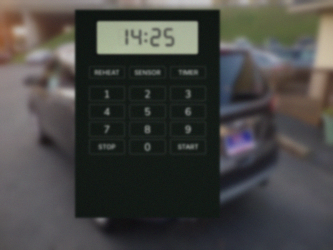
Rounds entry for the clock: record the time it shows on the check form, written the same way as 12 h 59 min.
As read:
14 h 25 min
